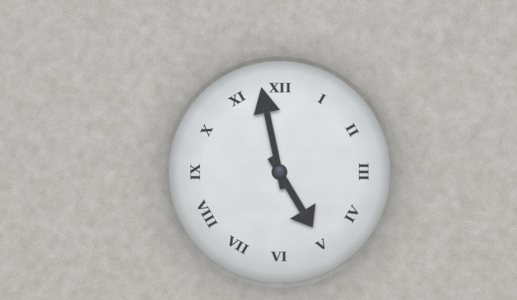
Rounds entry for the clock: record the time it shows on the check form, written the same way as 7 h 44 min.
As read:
4 h 58 min
